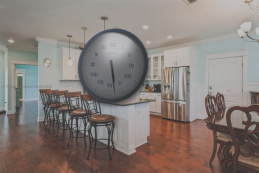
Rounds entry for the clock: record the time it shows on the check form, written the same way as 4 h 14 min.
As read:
5 h 28 min
